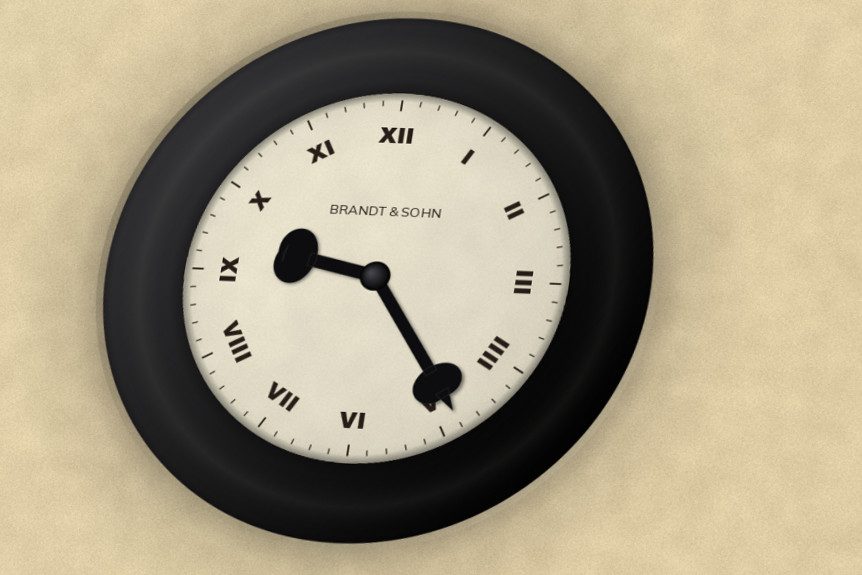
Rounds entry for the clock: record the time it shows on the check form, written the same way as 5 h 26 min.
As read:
9 h 24 min
